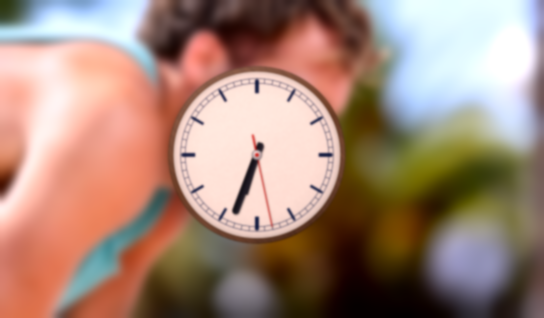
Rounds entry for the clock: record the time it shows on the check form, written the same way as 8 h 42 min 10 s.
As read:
6 h 33 min 28 s
